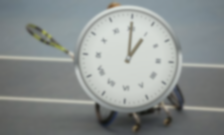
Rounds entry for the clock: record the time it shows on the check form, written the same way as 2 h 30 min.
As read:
1 h 00 min
